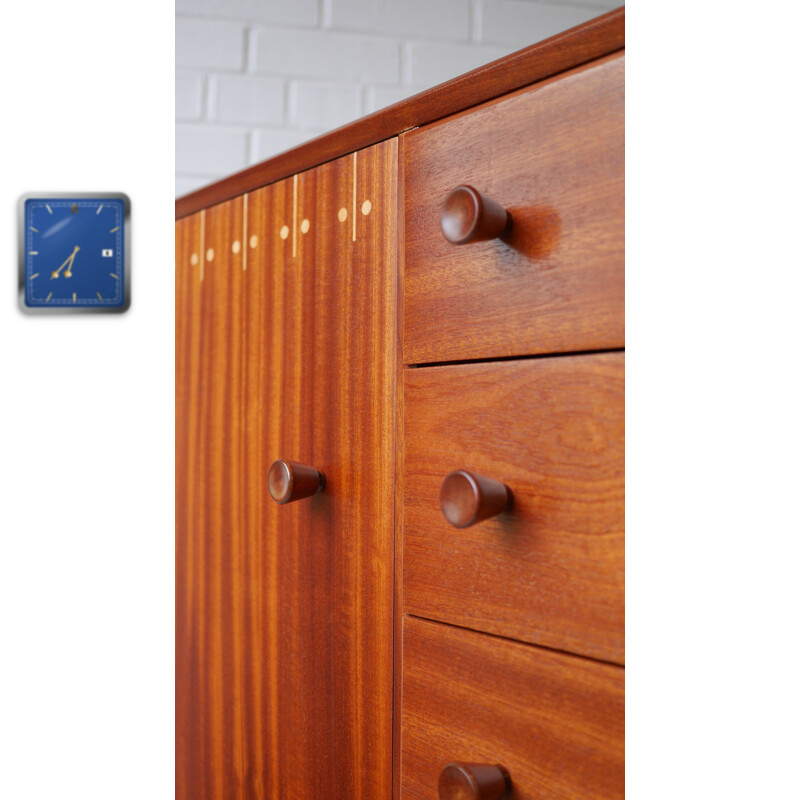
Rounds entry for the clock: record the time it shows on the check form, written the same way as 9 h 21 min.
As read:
6 h 37 min
